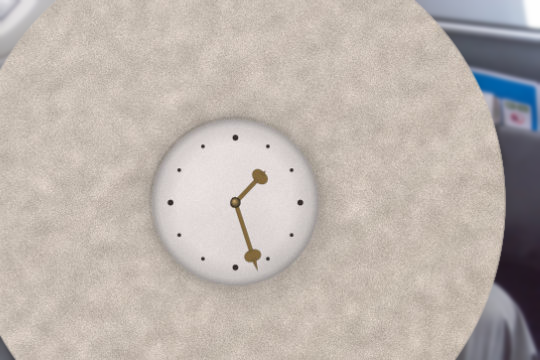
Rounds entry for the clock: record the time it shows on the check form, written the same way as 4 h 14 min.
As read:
1 h 27 min
